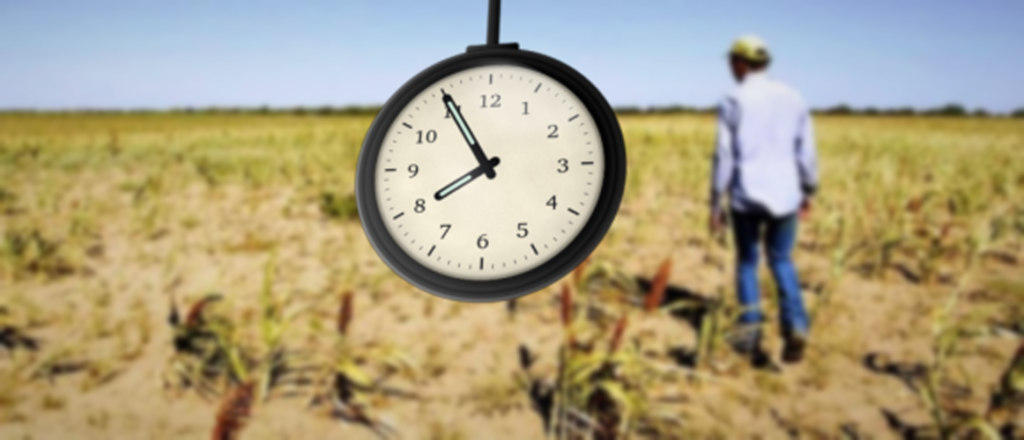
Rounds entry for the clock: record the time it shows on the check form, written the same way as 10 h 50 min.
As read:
7 h 55 min
